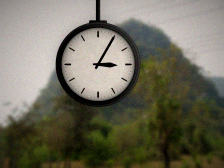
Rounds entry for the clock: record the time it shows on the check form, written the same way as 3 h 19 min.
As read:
3 h 05 min
